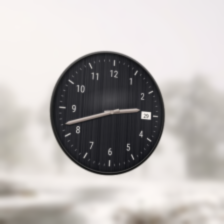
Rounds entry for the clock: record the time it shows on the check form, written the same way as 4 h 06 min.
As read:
2 h 42 min
